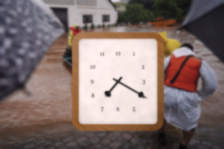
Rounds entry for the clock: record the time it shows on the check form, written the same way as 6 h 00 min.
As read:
7 h 20 min
